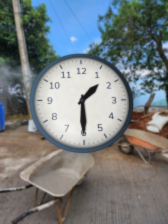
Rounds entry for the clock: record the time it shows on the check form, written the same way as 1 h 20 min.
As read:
1 h 30 min
